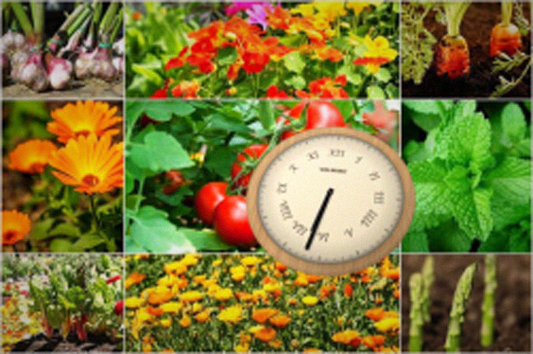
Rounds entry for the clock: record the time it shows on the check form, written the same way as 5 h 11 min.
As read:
6 h 32 min
